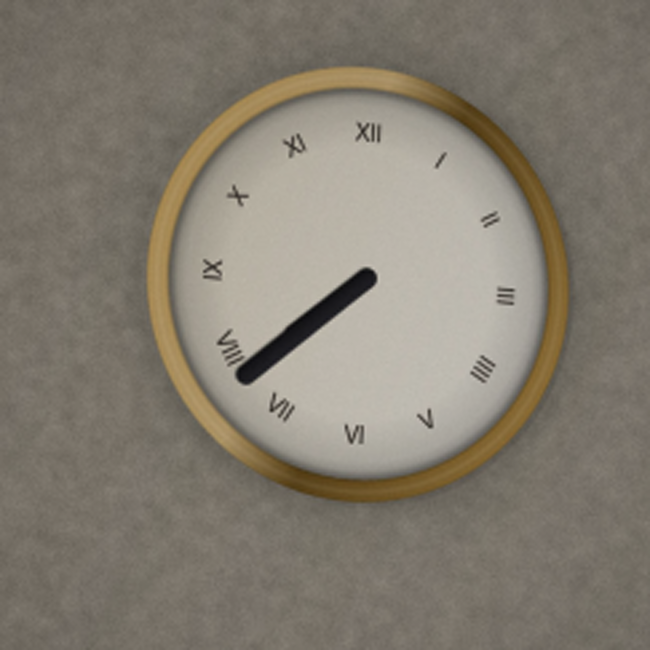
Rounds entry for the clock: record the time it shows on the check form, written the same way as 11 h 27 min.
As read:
7 h 38 min
